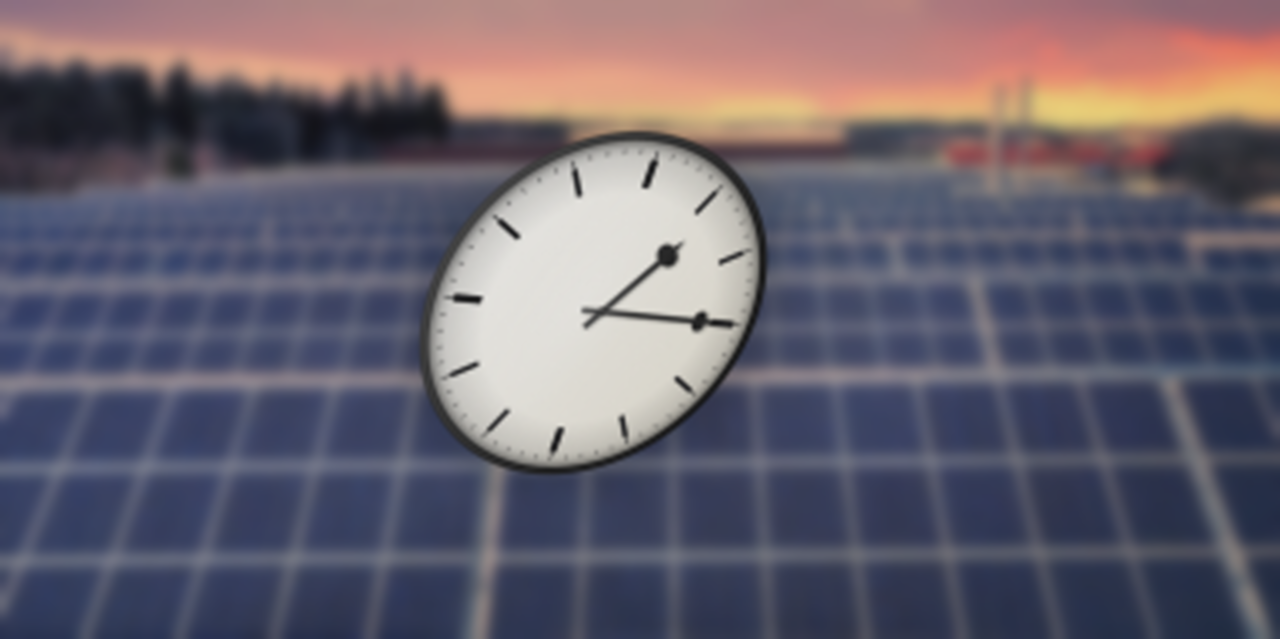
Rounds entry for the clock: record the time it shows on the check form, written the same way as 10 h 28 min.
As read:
1 h 15 min
